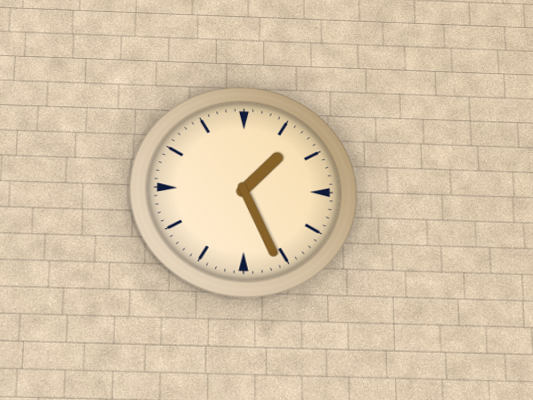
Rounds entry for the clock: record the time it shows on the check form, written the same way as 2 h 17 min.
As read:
1 h 26 min
